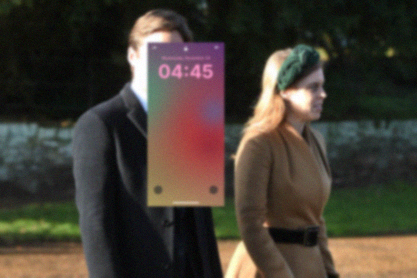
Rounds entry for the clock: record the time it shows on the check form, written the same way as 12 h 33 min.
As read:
4 h 45 min
